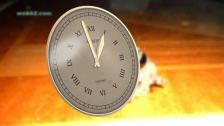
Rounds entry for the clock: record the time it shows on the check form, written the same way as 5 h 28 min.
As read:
12 h 58 min
